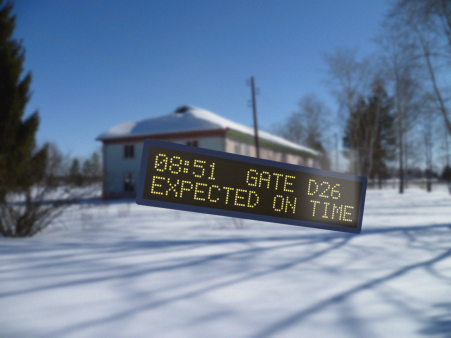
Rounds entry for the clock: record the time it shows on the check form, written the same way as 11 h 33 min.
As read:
8 h 51 min
